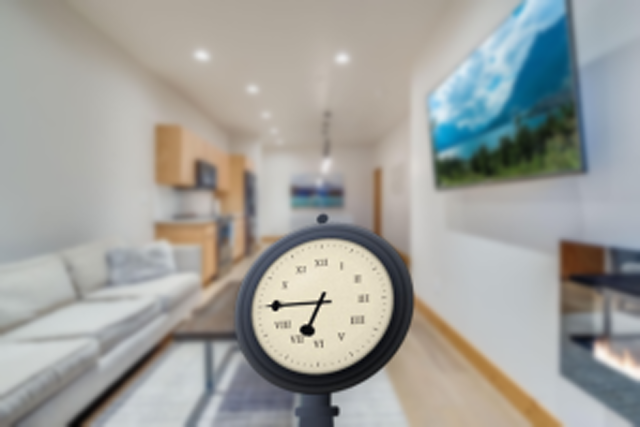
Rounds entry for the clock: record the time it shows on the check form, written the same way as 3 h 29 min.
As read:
6 h 45 min
